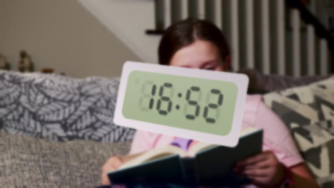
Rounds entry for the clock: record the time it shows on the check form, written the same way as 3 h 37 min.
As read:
16 h 52 min
